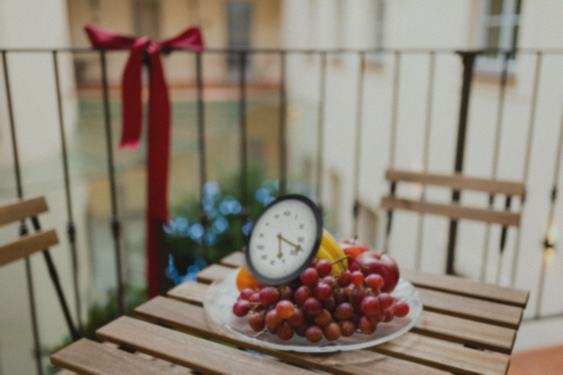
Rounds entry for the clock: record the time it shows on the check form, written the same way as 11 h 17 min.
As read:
5 h 18 min
